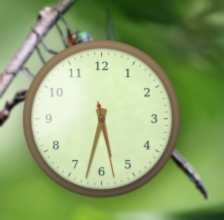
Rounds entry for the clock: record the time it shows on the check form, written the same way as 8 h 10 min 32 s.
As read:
5 h 32 min 28 s
